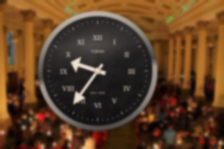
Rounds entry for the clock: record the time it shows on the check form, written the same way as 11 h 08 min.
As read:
9 h 36 min
